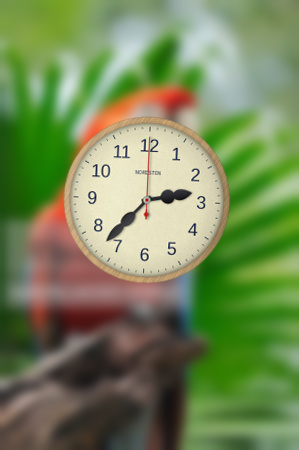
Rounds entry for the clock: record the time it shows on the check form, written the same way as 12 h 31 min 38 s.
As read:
2 h 37 min 00 s
